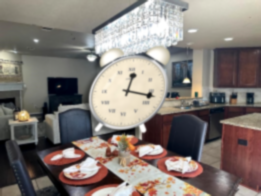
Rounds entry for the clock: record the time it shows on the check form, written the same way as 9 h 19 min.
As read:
12 h 17 min
